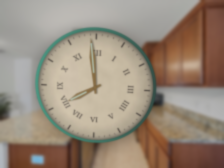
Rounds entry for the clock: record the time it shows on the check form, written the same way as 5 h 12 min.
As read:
7 h 59 min
